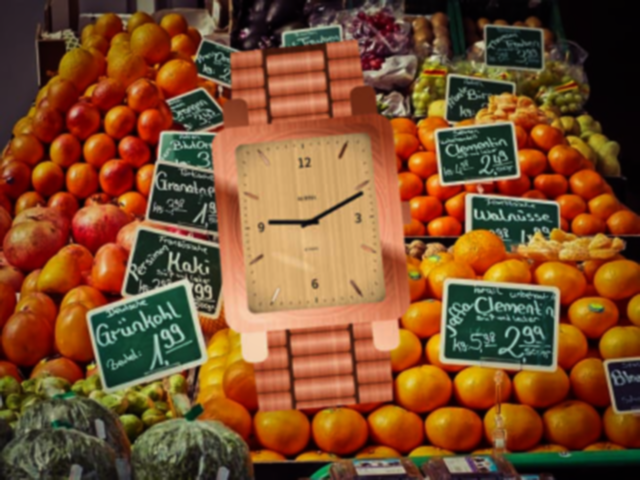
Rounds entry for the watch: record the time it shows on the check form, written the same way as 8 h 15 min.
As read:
9 h 11 min
